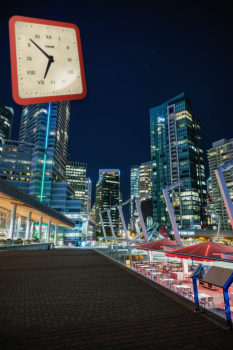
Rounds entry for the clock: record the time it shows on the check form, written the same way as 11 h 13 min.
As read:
6 h 52 min
